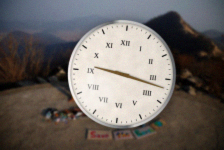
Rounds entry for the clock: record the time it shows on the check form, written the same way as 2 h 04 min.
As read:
9 h 17 min
